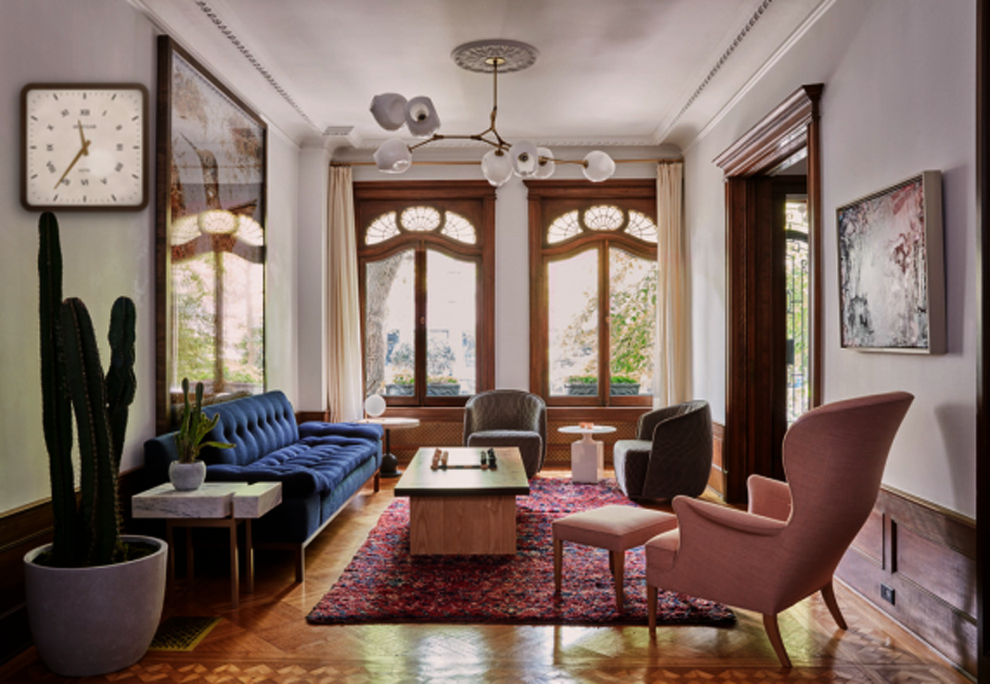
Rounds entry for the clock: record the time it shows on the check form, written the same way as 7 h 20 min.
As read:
11 h 36 min
